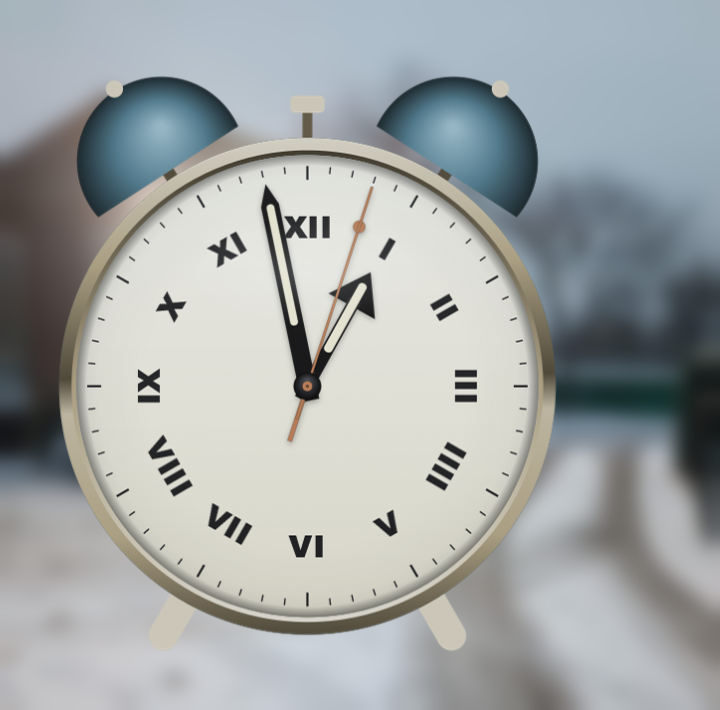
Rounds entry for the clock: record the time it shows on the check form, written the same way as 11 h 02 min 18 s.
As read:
12 h 58 min 03 s
